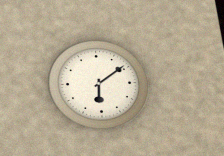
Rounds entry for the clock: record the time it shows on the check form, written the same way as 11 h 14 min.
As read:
6 h 09 min
